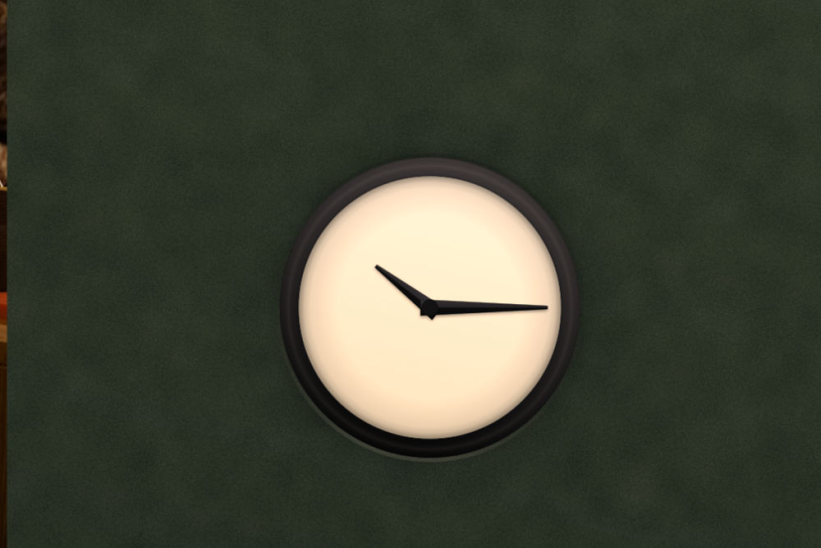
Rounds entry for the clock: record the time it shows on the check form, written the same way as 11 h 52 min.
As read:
10 h 15 min
